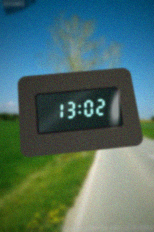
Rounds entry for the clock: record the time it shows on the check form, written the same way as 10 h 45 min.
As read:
13 h 02 min
